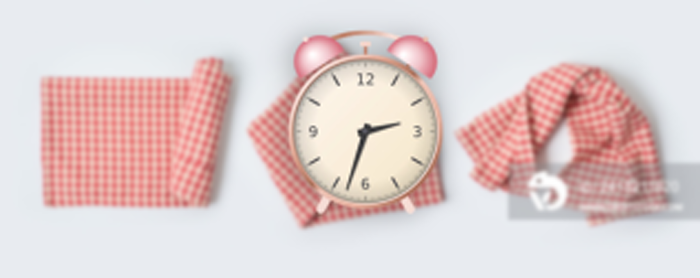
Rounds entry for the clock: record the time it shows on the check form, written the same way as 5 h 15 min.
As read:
2 h 33 min
